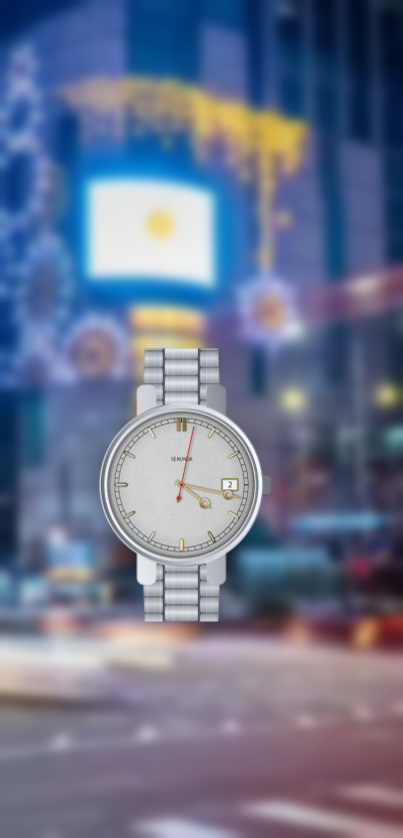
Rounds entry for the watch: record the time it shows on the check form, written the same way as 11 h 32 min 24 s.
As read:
4 h 17 min 02 s
